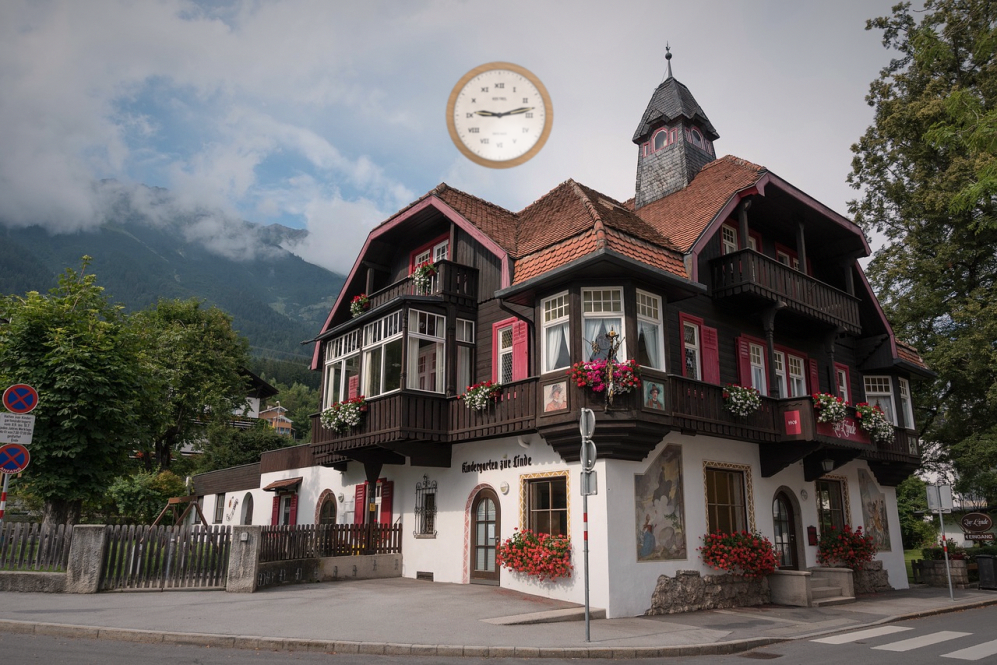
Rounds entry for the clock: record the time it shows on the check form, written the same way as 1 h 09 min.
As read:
9 h 13 min
